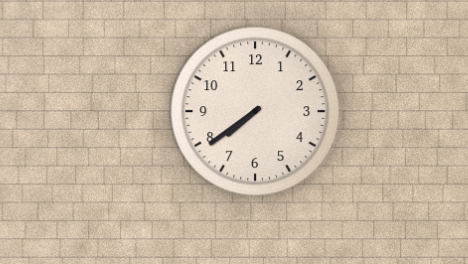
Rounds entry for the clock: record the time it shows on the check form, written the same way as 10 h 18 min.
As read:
7 h 39 min
